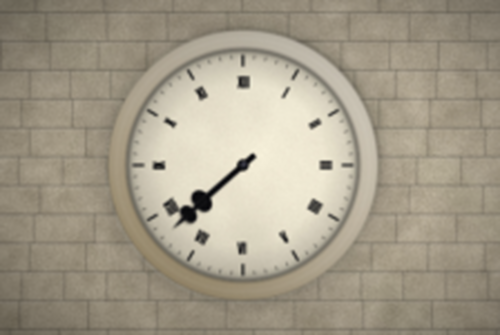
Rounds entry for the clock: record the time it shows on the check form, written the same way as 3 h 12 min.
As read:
7 h 38 min
